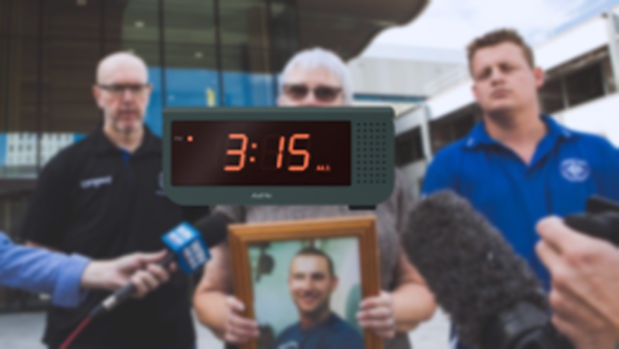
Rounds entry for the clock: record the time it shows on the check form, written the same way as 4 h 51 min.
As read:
3 h 15 min
